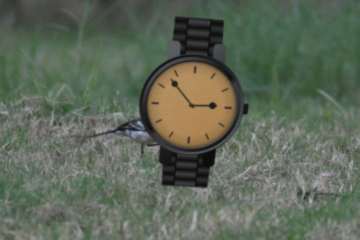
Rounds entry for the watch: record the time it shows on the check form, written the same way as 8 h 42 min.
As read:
2 h 53 min
